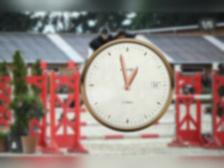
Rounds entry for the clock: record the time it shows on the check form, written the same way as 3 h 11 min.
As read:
12 h 58 min
